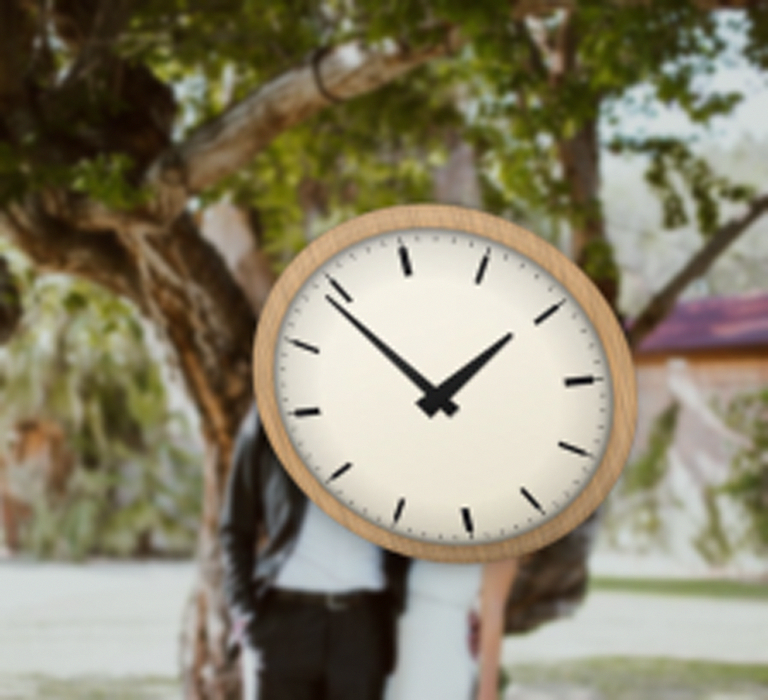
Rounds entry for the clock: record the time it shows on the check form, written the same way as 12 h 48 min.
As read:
1 h 54 min
